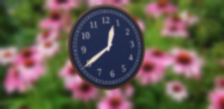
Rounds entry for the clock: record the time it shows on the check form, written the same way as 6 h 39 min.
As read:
12 h 40 min
